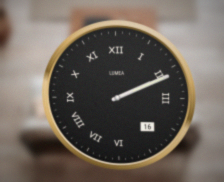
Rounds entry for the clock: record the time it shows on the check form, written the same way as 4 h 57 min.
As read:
2 h 11 min
